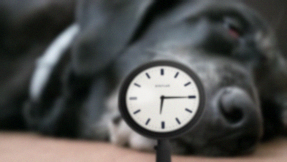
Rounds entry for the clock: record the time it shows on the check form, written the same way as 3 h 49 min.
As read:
6 h 15 min
